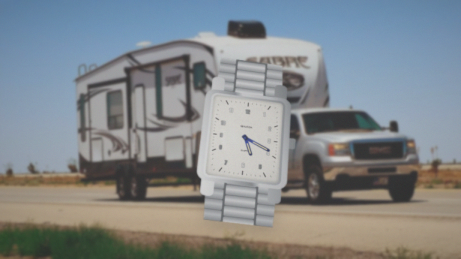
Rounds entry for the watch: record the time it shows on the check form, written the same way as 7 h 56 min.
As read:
5 h 19 min
